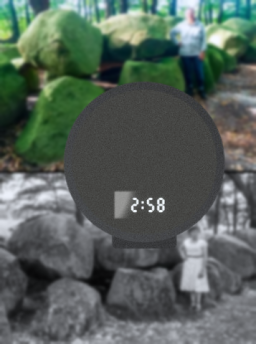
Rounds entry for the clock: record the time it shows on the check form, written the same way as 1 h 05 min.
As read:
2 h 58 min
